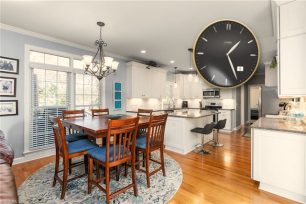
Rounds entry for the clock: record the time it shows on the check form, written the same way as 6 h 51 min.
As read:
1 h 26 min
